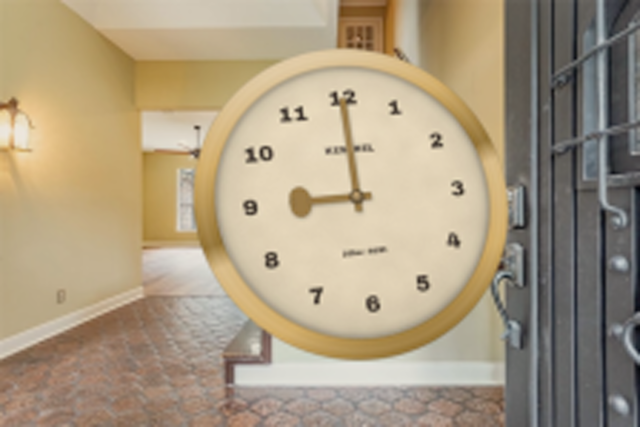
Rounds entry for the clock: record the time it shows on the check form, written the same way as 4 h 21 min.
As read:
9 h 00 min
